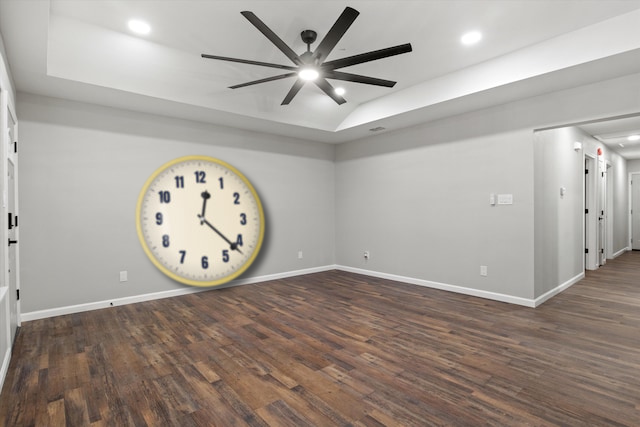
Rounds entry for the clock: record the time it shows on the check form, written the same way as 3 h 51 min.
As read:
12 h 22 min
